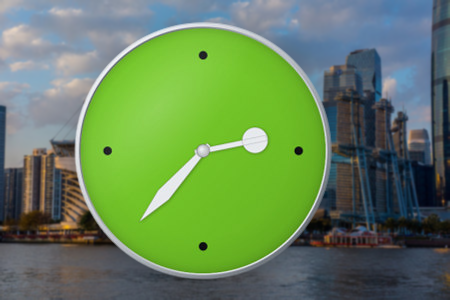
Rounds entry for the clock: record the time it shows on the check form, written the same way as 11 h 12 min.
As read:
2 h 37 min
